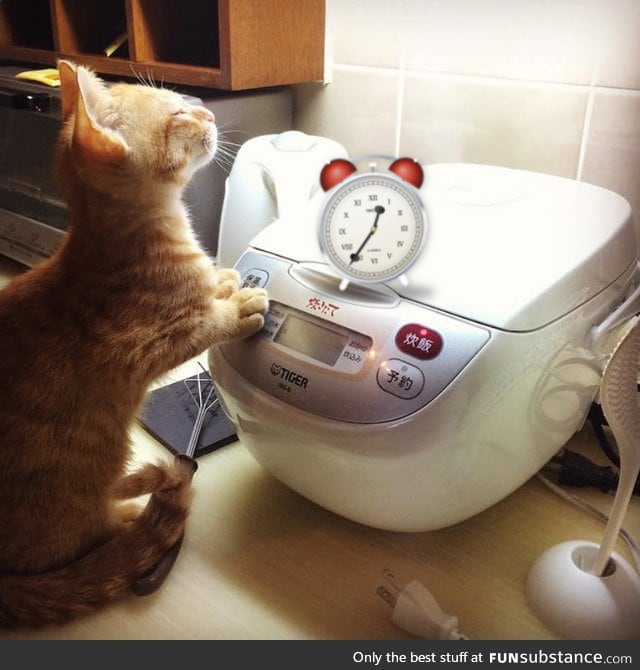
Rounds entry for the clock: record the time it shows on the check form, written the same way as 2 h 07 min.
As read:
12 h 36 min
